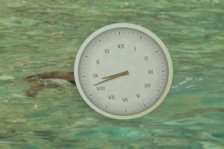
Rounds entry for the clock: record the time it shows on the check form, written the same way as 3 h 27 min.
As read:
8 h 42 min
